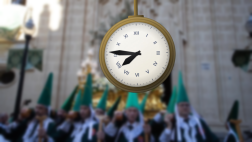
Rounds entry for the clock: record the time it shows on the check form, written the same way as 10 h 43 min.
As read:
7 h 46 min
